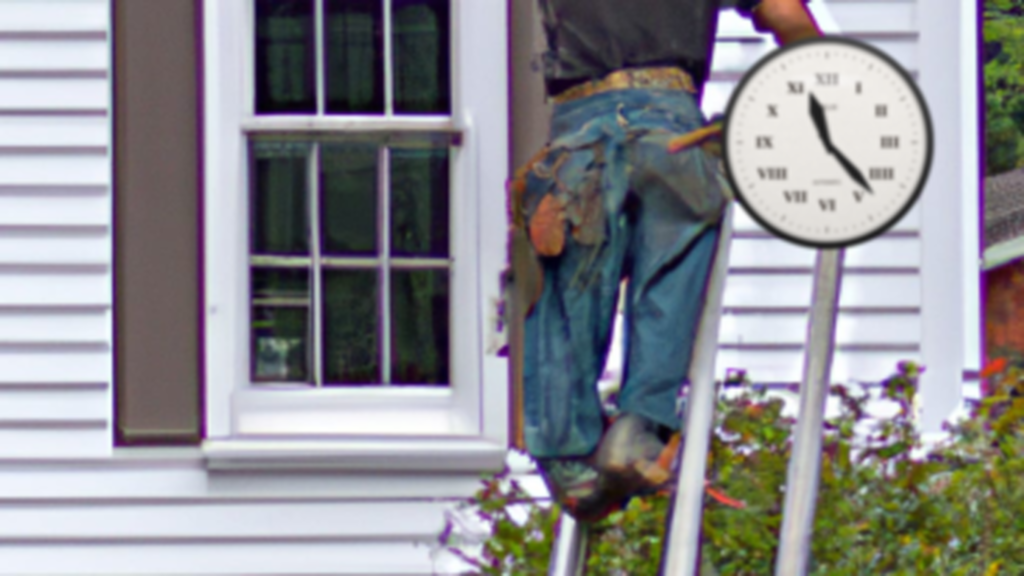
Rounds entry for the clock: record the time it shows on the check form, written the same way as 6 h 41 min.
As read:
11 h 23 min
